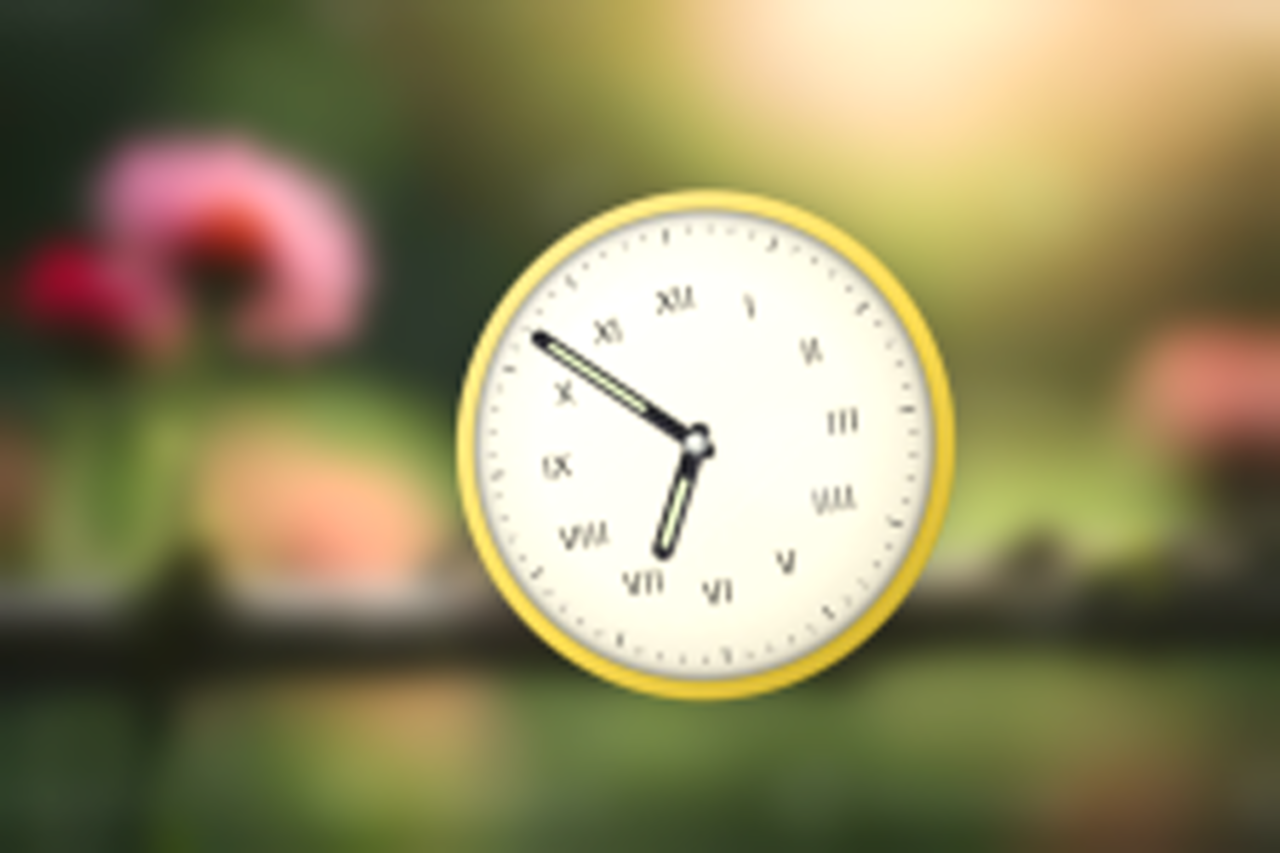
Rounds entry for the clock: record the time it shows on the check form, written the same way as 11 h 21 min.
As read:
6 h 52 min
